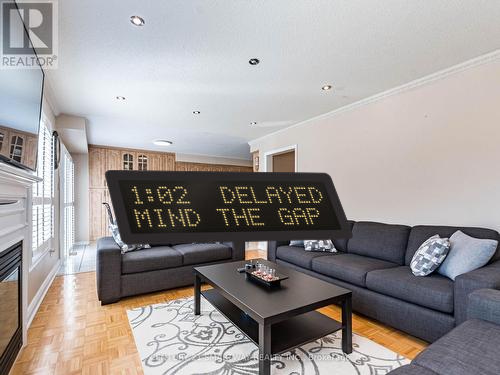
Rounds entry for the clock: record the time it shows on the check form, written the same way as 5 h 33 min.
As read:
1 h 02 min
